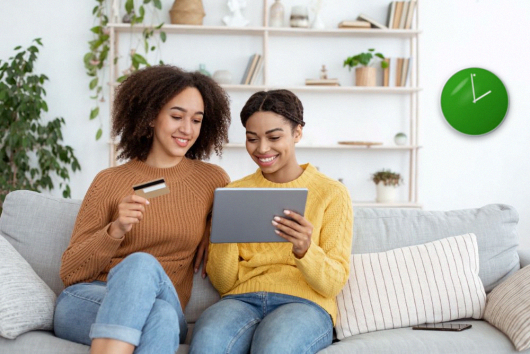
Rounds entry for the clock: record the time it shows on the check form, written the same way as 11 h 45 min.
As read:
1 h 59 min
